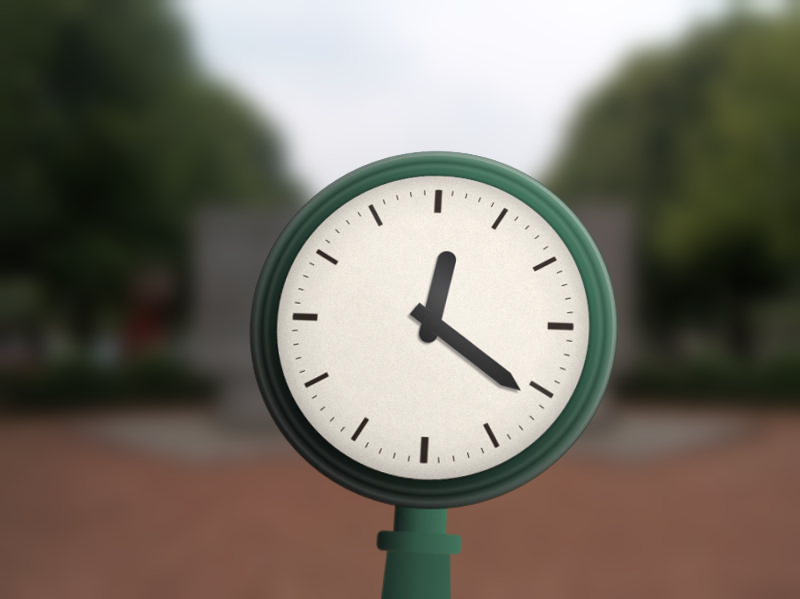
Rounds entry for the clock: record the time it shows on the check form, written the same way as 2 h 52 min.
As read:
12 h 21 min
